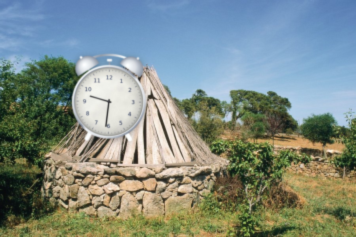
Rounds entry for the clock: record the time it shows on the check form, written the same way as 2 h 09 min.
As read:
9 h 31 min
